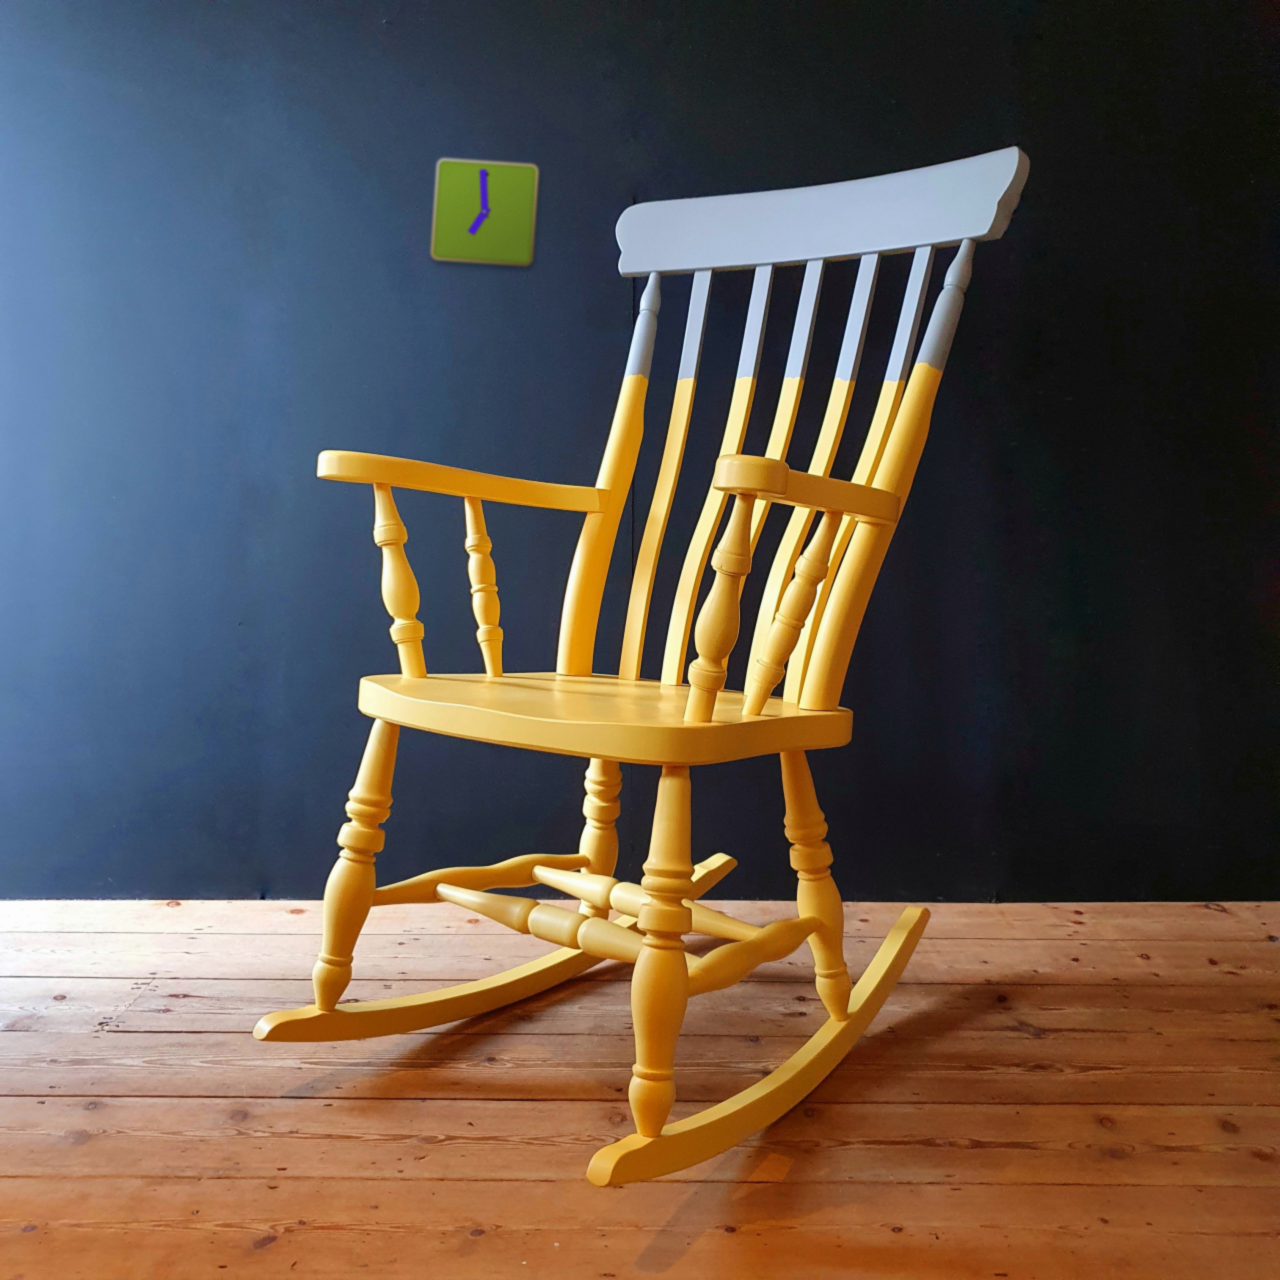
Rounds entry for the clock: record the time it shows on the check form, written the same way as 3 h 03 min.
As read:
6 h 59 min
